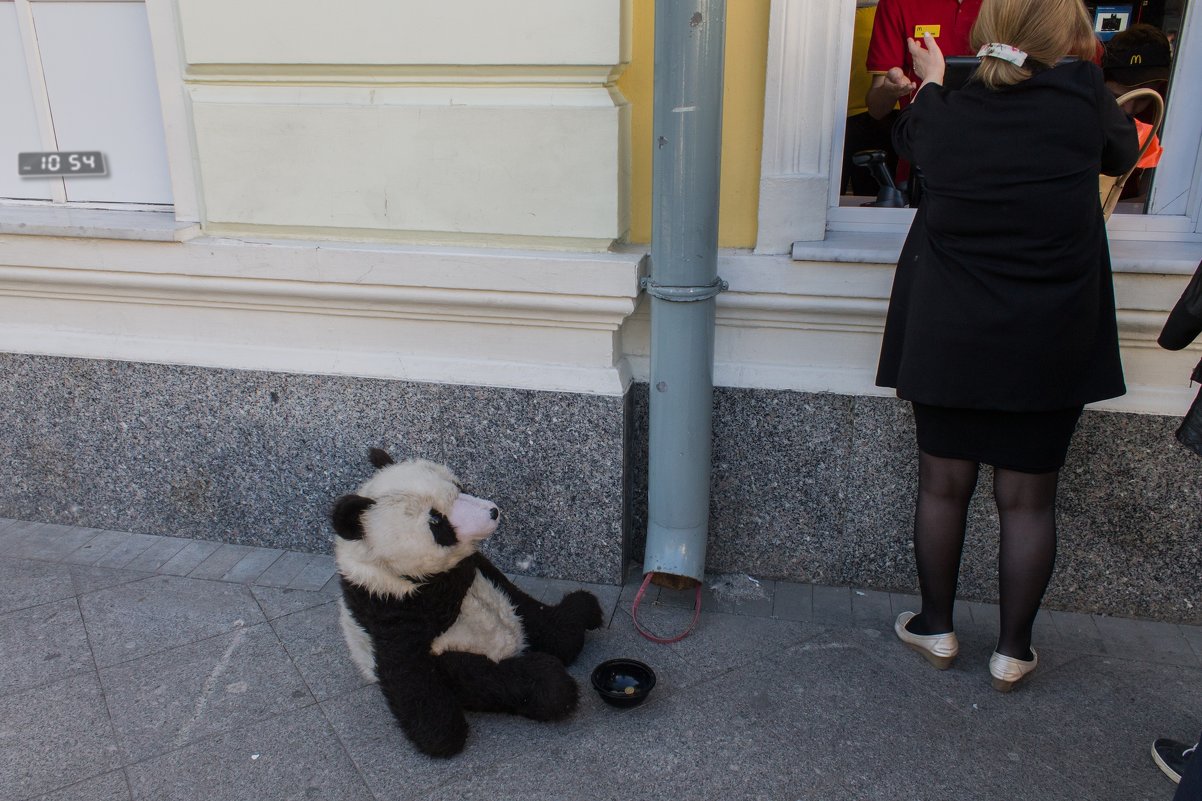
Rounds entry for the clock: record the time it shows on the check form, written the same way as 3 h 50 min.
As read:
10 h 54 min
